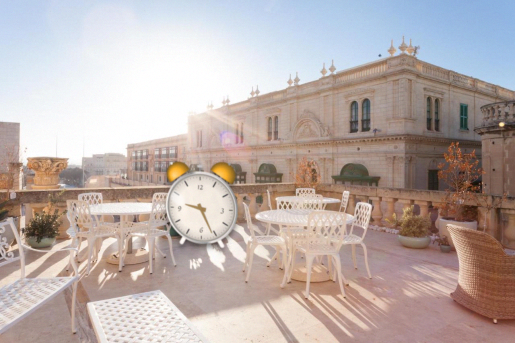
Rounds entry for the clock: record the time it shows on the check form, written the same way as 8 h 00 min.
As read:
9 h 26 min
